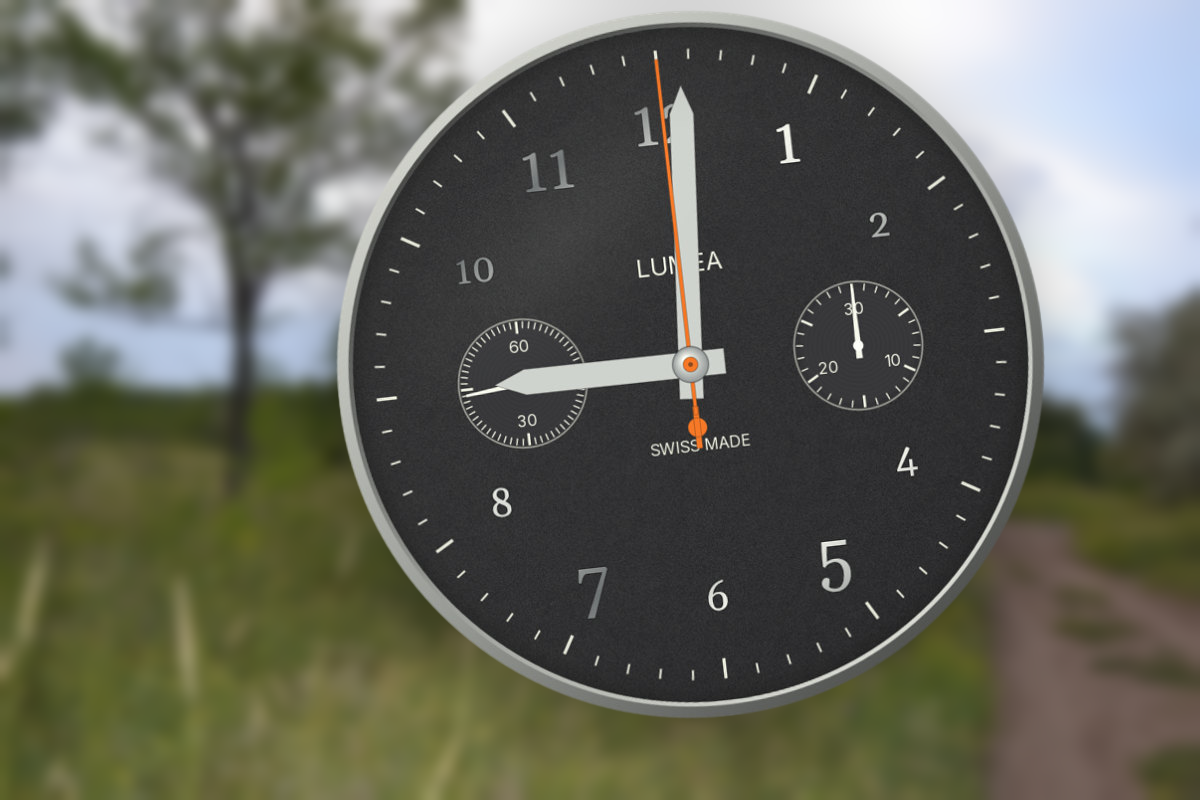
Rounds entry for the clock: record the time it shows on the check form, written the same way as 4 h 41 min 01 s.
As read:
9 h 00 min 44 s
